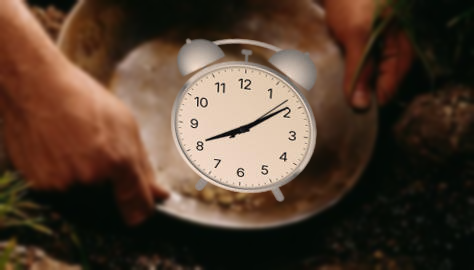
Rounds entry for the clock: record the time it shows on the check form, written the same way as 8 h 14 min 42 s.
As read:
8 h 09 min 08 s
